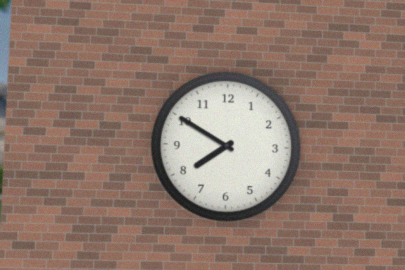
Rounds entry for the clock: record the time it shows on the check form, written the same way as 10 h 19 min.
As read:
7 h 50 min
